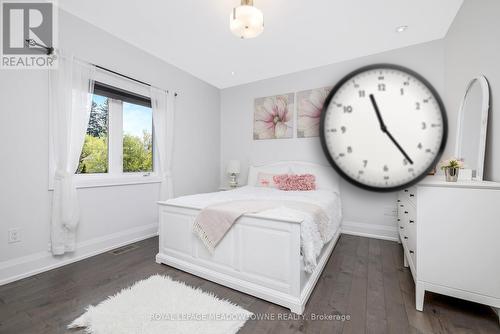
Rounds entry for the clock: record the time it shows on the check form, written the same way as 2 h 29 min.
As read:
11 h 24 min
